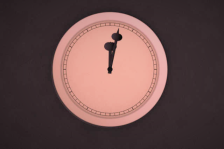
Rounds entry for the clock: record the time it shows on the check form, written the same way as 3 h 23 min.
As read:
12 h 02 min
